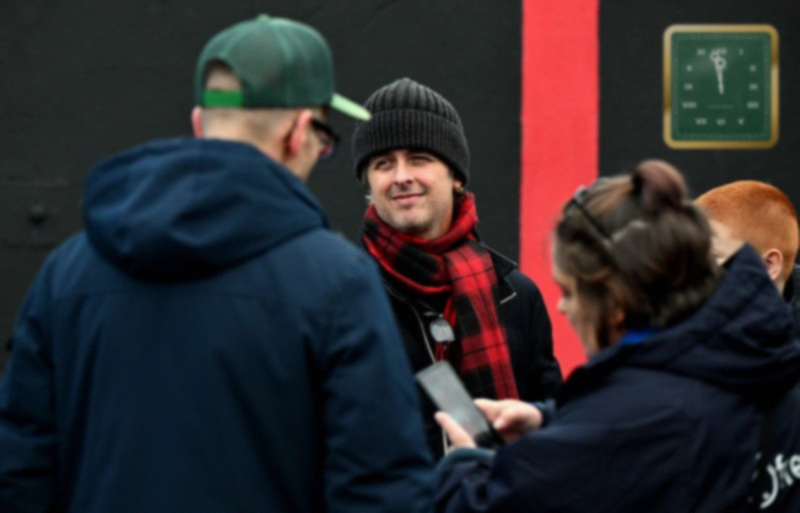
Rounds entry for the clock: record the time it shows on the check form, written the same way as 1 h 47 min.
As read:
11 h 58 min
